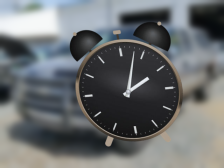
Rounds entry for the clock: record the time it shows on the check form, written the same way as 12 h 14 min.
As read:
2 h 03 min
